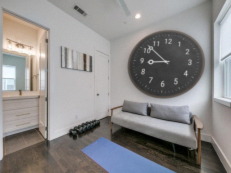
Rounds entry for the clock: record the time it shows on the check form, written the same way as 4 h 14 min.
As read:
8 h 52 min
